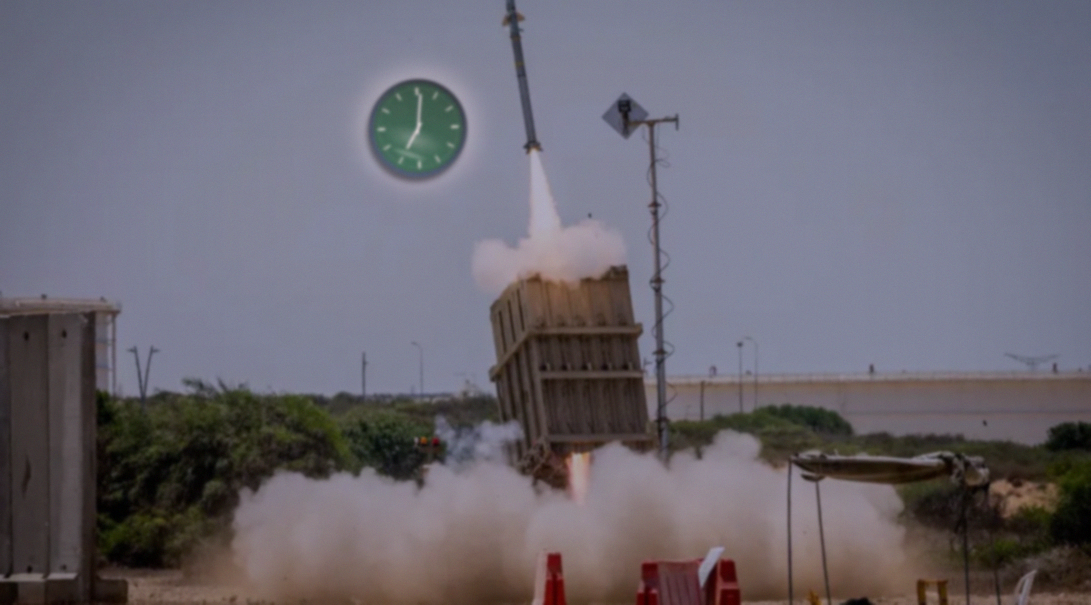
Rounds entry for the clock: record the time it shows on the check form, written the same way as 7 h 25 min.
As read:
7 h 01 min
